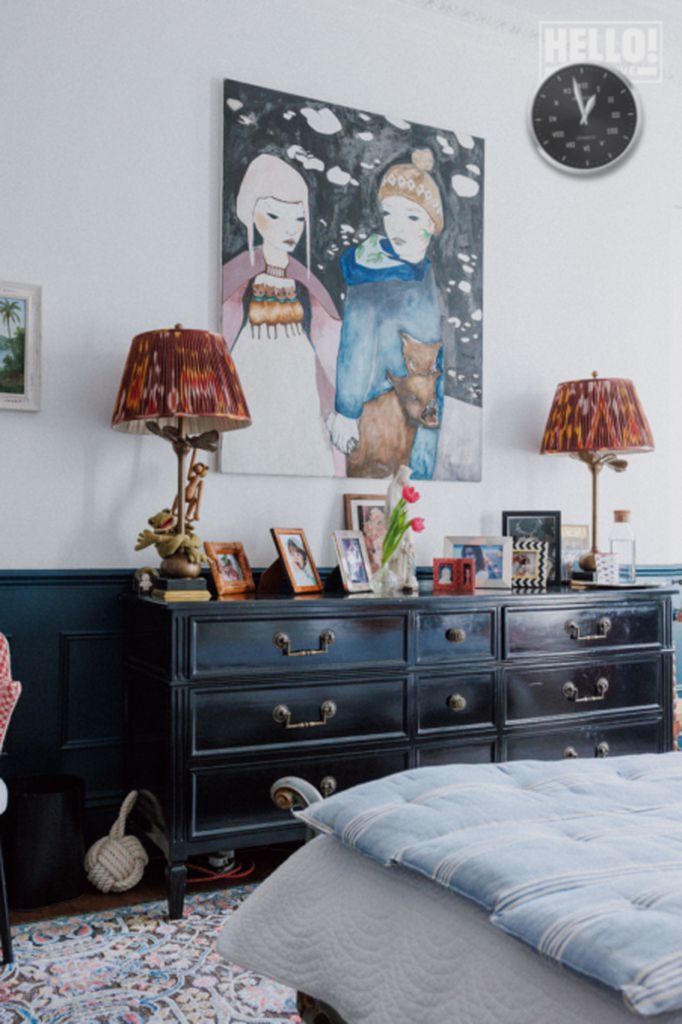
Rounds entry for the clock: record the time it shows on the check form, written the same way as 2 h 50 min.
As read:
12 h 58 min
